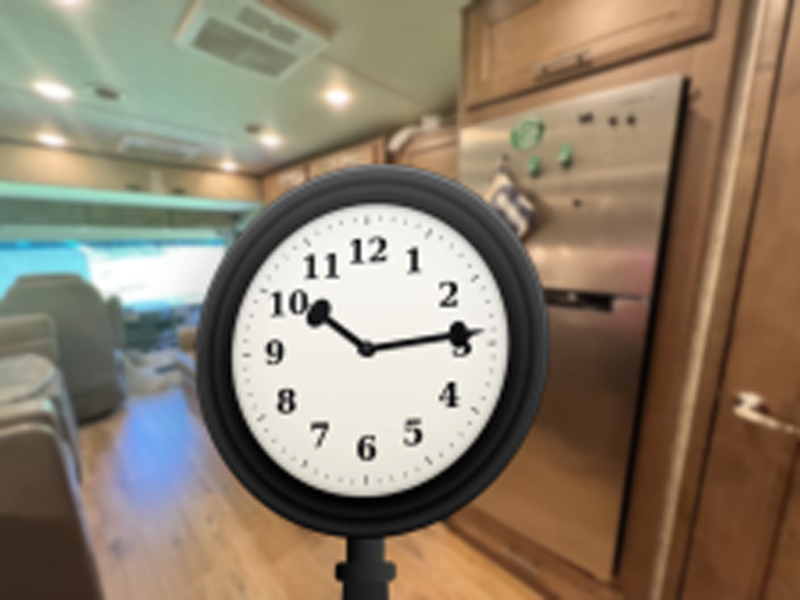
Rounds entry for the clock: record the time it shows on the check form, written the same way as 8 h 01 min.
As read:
10 h 14 min
